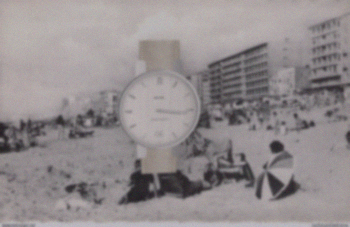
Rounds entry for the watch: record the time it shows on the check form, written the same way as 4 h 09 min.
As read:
3 h 16 min
